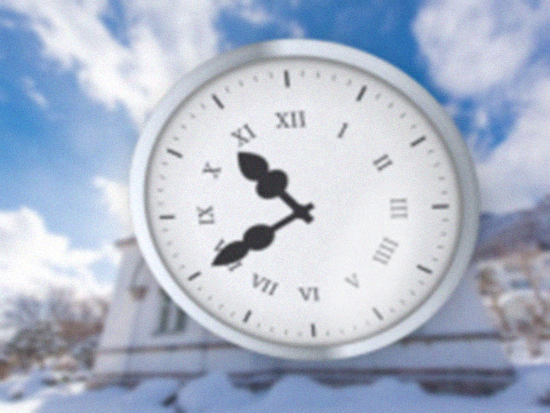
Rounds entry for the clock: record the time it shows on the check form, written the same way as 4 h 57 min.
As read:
10 h 40 min
